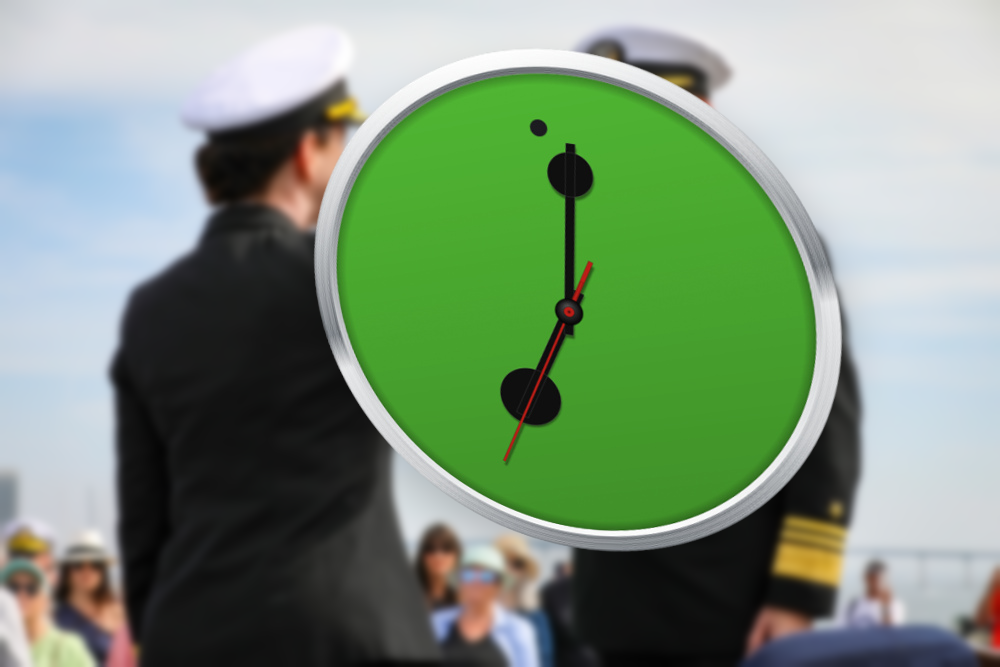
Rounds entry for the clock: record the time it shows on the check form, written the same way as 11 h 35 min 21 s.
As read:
7 h 01 min 35 s
